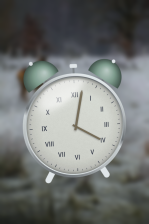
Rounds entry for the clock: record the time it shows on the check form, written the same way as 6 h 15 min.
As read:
4 h 02 min
